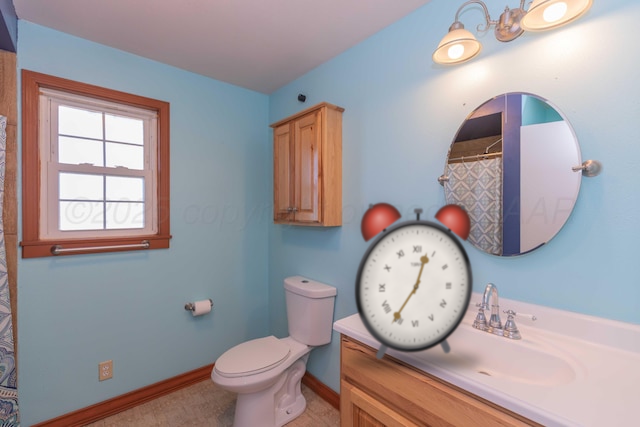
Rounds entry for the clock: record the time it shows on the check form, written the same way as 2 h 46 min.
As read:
12 h 36 min
